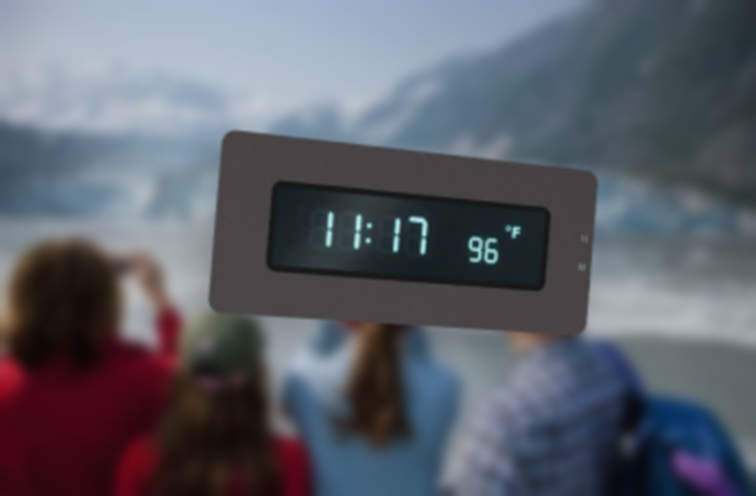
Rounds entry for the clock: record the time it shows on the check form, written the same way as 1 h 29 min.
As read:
11 h 17 min
